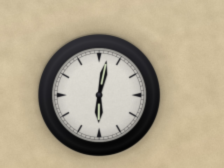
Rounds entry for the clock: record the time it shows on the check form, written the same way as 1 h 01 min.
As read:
6 h 02 min
